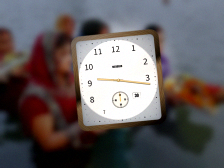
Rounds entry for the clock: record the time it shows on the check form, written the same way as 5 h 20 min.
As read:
9 h 17 min
